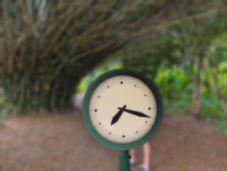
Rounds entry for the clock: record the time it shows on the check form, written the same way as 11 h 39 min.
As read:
7 h 18 min
